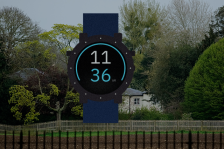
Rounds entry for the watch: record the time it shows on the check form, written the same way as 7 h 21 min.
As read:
11 h 36 min
